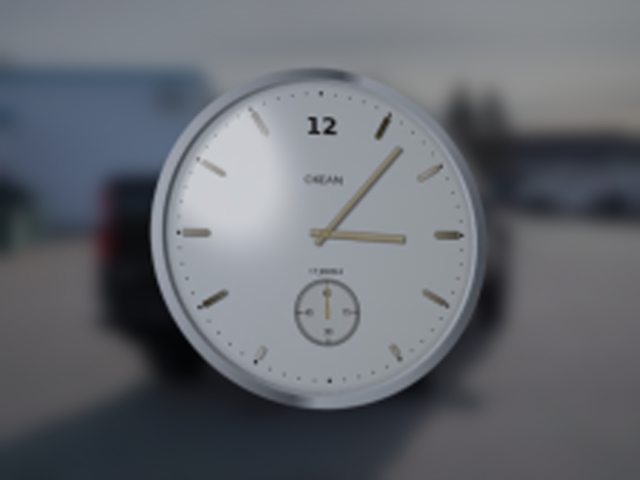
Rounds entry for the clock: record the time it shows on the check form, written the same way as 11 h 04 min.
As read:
3 h 07 min
